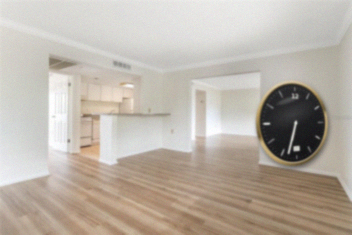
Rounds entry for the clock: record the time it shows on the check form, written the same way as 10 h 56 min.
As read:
6 h 33 min
